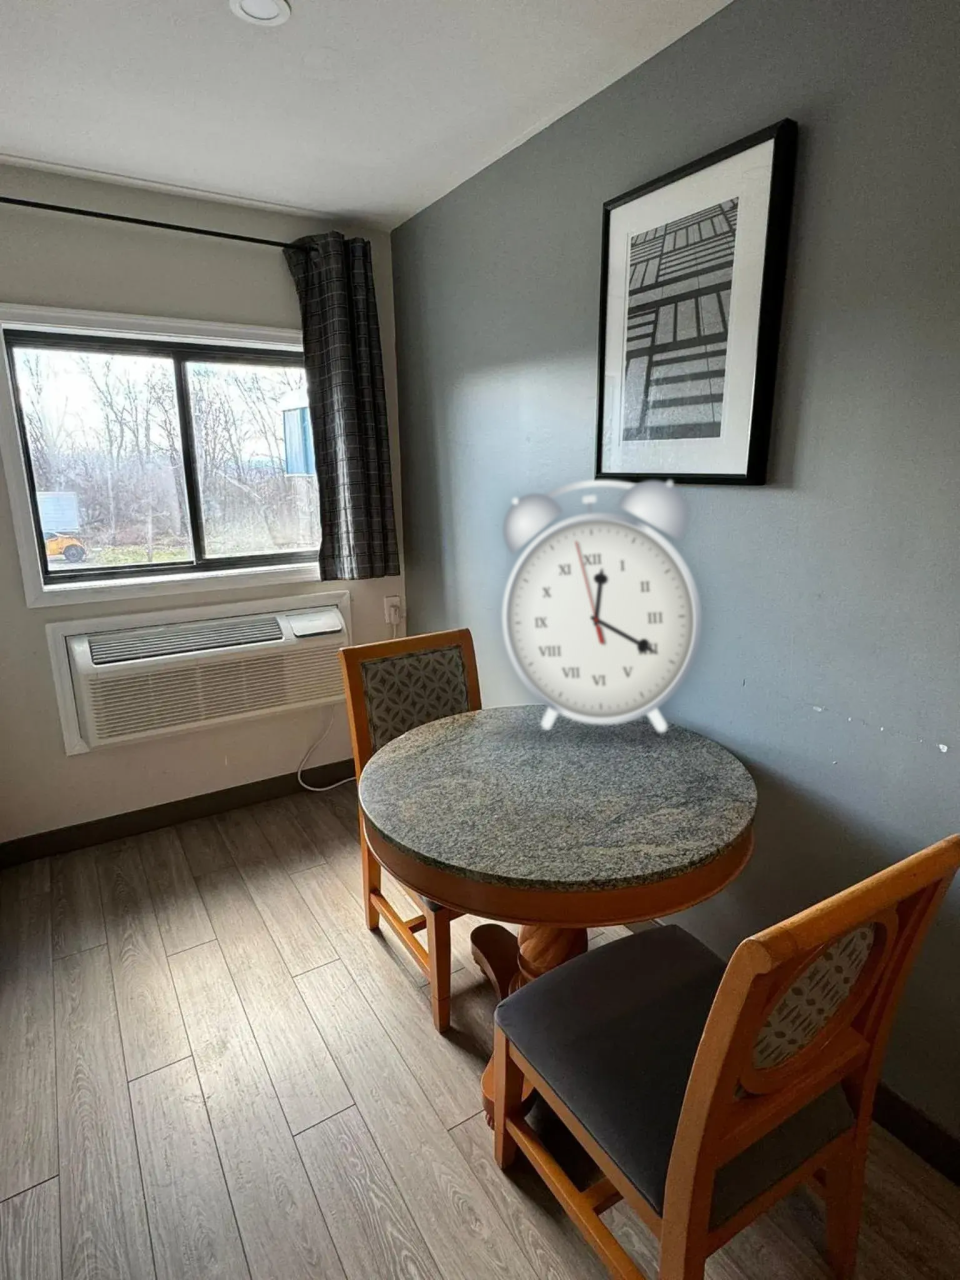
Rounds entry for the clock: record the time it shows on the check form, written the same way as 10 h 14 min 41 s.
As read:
12 h 19 min 58 s
